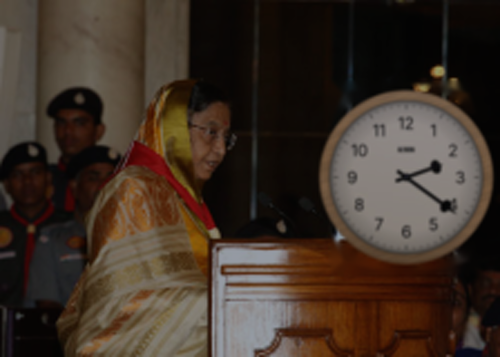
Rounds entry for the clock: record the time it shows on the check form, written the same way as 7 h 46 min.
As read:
2 h 21 min
